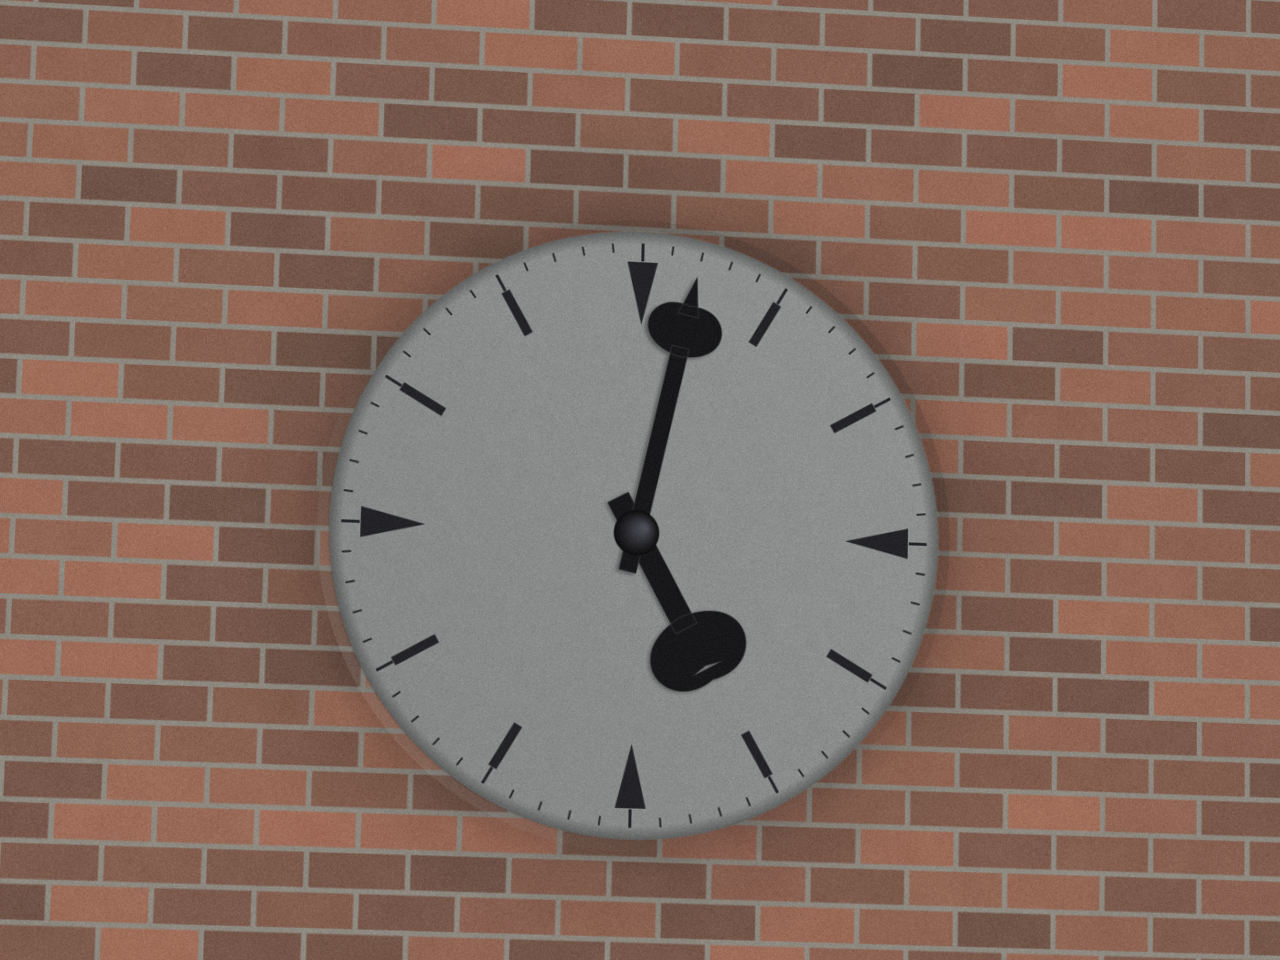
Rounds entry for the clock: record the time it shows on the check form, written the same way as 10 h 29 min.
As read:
5 h 02 min
